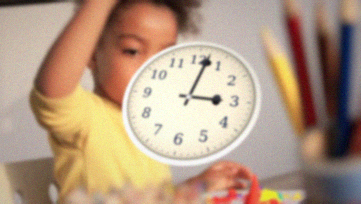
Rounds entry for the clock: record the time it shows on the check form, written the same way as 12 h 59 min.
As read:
3 h 02 min
